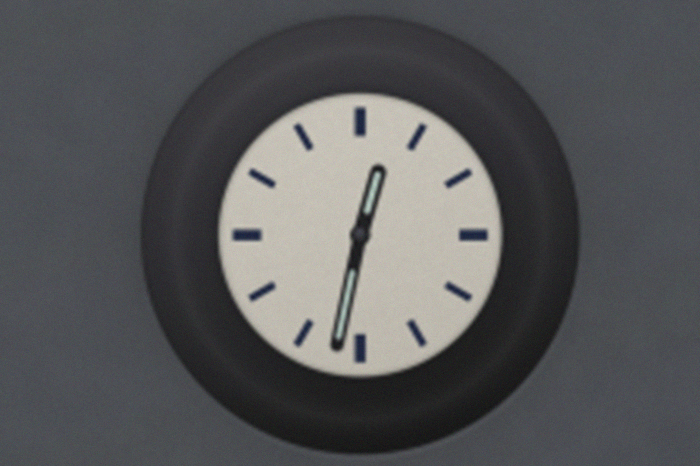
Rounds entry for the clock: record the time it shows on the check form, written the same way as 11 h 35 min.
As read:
12 h 32 min
